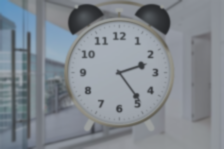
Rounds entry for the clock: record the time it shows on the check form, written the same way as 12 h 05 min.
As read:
2 h 24 min
